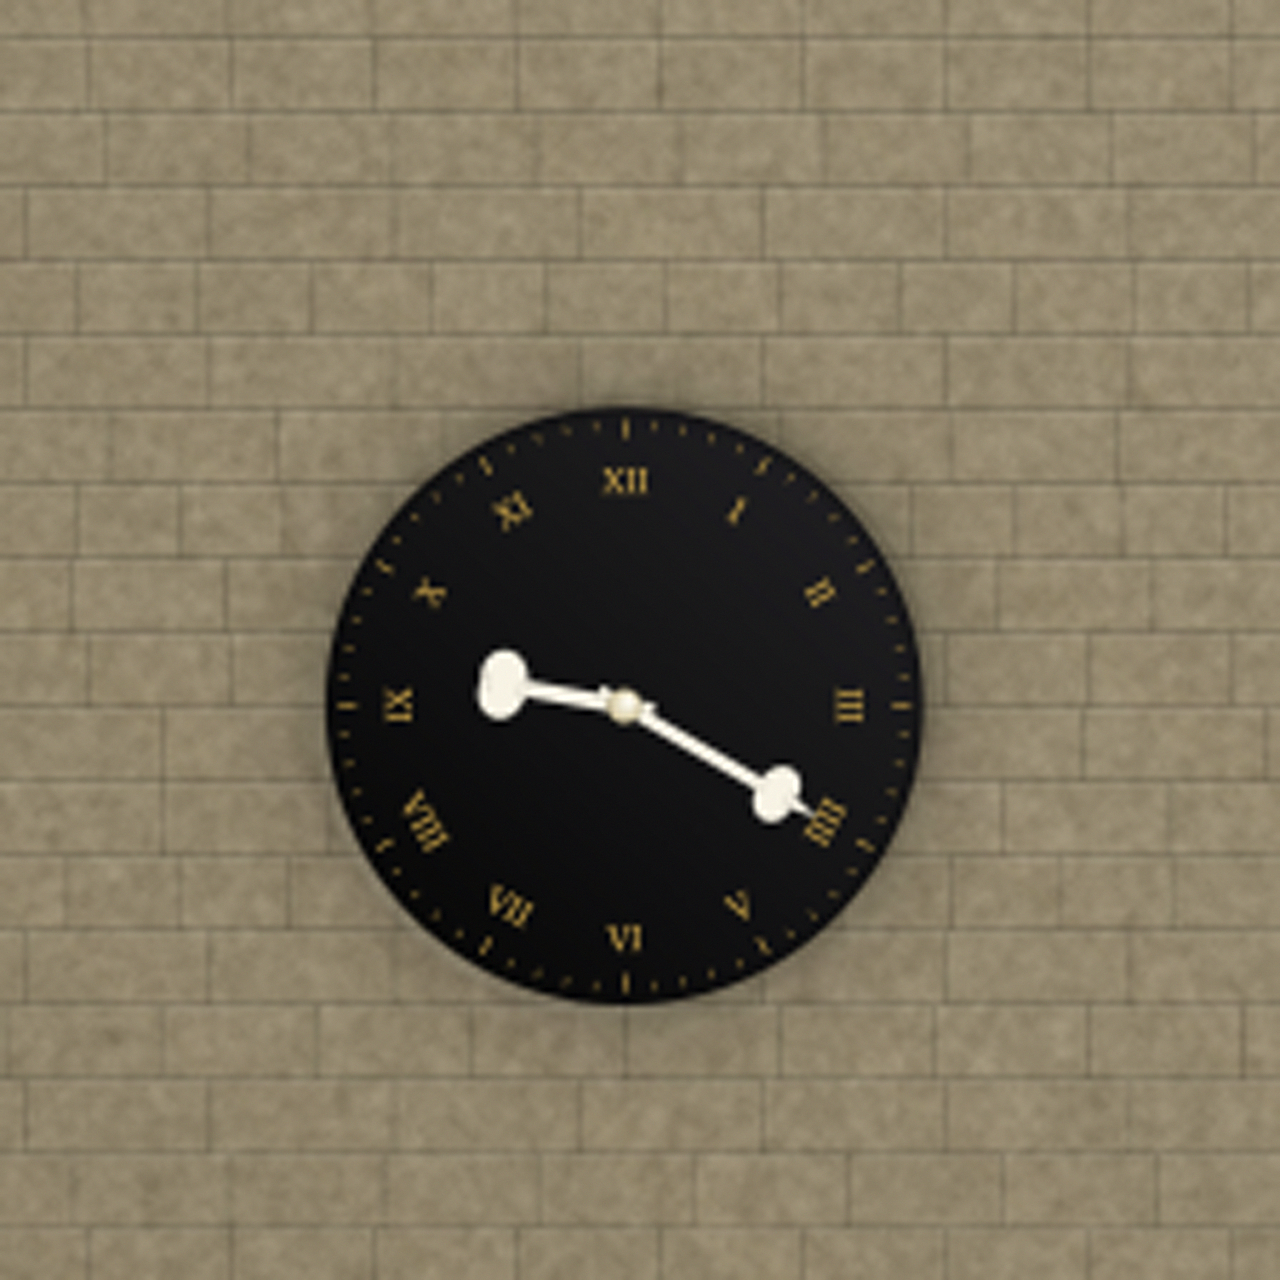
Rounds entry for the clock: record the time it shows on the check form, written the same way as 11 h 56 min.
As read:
9 h 20 min
